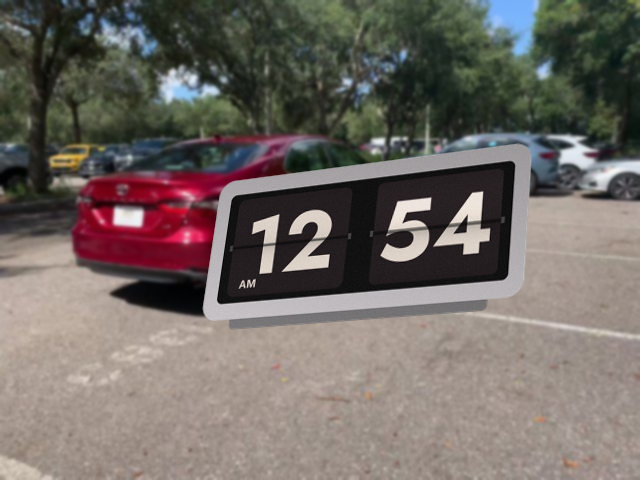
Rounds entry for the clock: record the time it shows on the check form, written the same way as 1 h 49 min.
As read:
12 h 54 min
